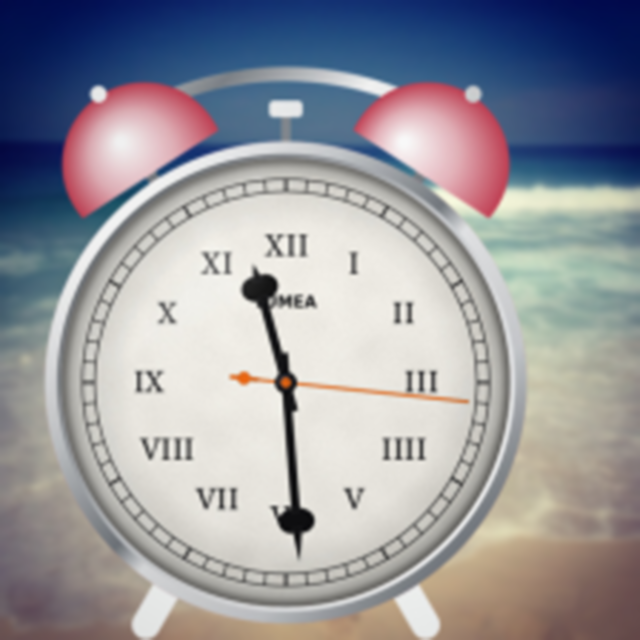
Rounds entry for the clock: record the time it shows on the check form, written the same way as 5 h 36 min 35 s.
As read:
11 h 29 min 16 s
